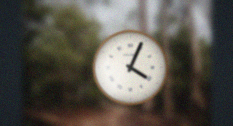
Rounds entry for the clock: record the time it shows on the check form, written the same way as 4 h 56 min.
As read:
4 h 04 min
